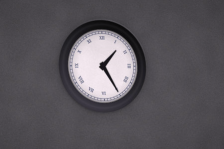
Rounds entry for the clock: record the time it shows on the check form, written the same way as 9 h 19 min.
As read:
1 h 25 min
